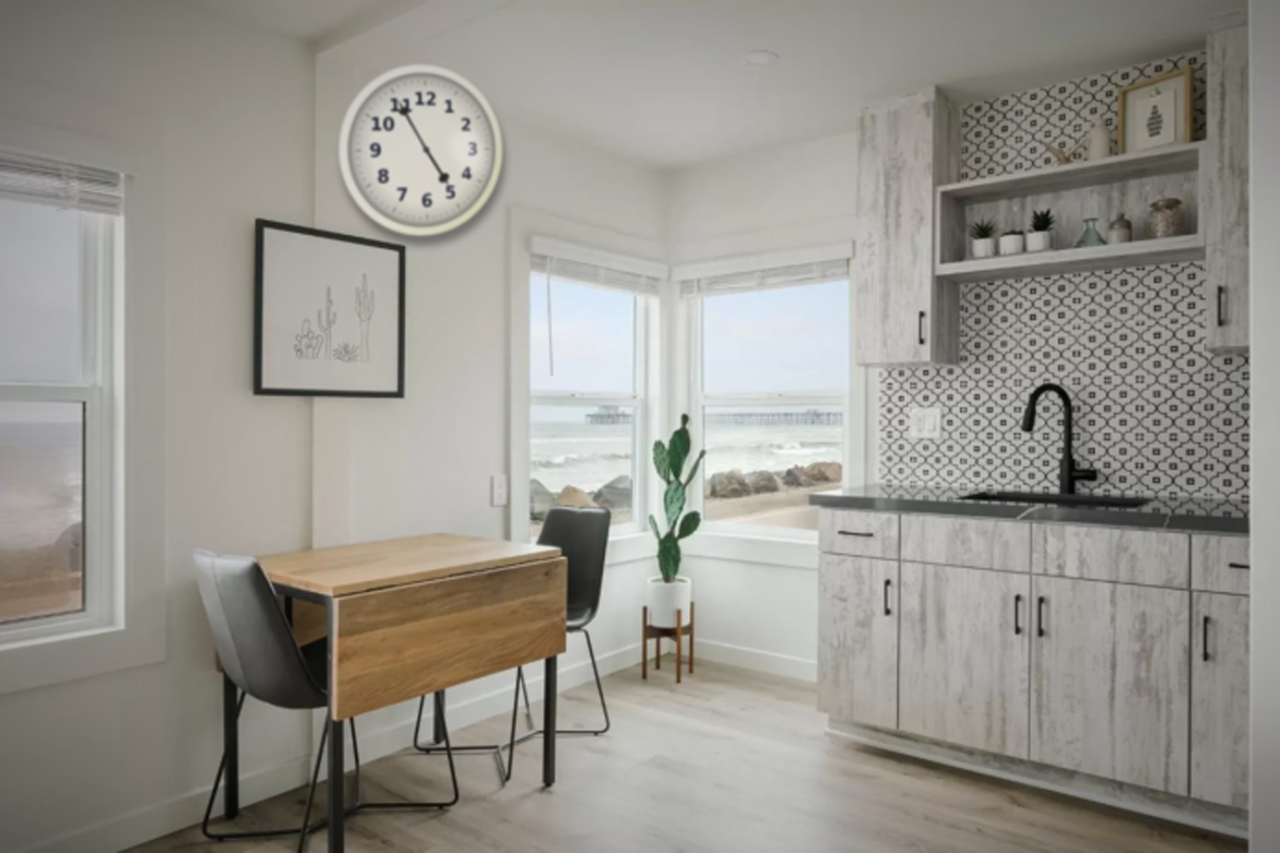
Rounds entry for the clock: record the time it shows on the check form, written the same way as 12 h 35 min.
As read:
4 h 55 min
